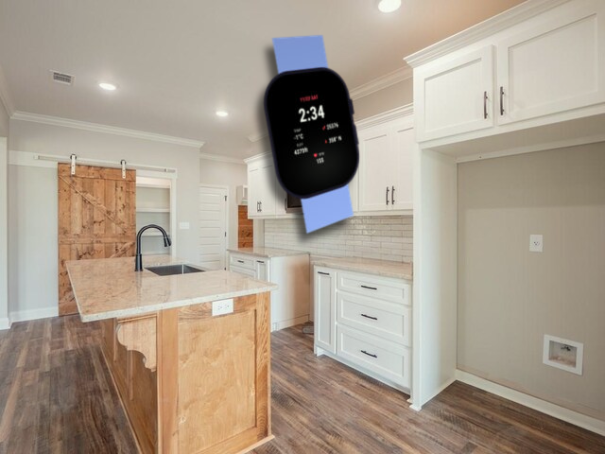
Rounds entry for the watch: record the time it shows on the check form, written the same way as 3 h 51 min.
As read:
2 h 34 min
